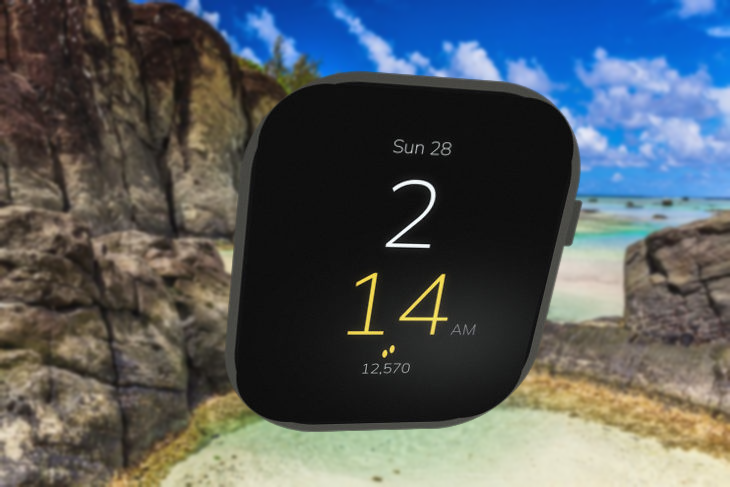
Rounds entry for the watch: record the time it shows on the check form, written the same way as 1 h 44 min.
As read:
2 h 14 min
